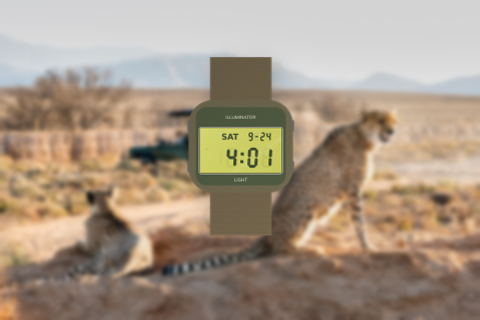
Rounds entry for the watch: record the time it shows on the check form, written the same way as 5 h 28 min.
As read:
4 h 01 min
